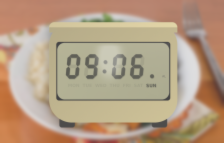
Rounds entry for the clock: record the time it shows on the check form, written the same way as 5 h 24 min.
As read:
9 h 06 min
